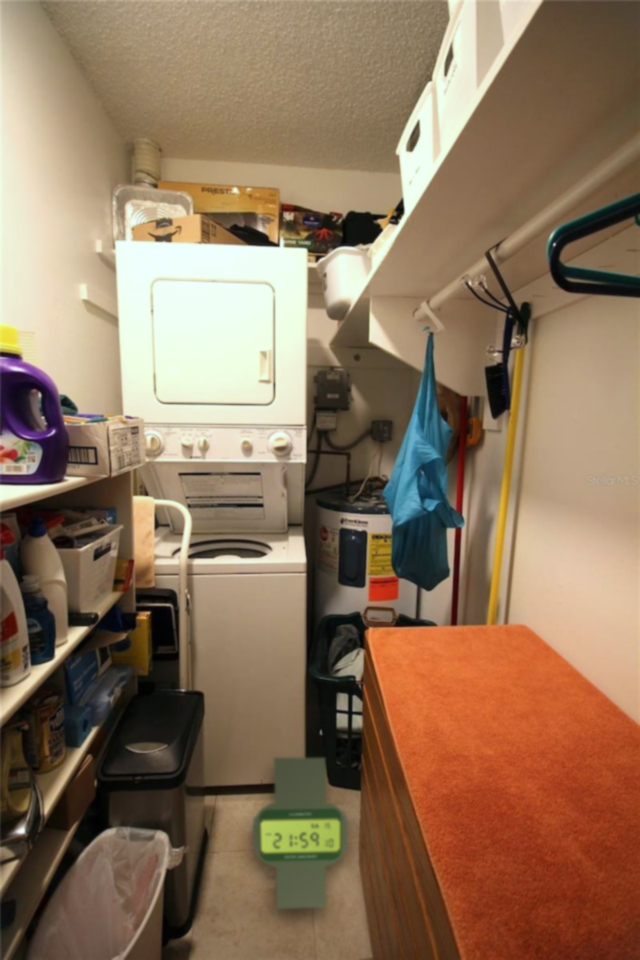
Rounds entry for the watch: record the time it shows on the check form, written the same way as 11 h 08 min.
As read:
21 h 59 min
